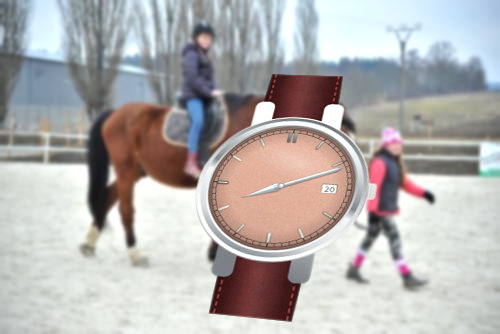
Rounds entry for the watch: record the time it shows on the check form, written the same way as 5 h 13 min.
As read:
8 h 11 min
